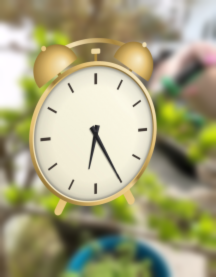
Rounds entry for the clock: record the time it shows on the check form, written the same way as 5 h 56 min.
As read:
6 h 25 min
